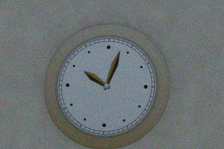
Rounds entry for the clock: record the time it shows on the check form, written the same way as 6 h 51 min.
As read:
10 h 03 min
